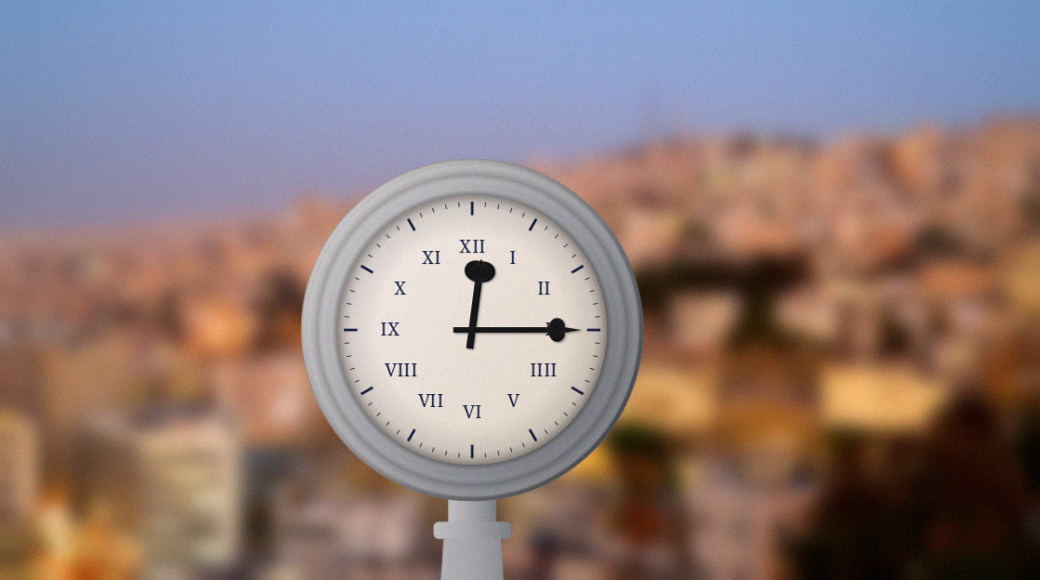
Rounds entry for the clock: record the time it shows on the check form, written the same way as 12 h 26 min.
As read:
12 h 15 min
